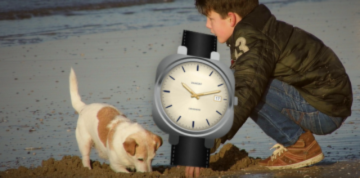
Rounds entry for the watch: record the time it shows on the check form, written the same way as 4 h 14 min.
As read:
10 h 12 min
